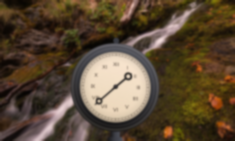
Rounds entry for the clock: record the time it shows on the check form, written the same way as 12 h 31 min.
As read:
1 h 38 min
